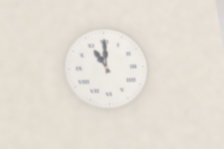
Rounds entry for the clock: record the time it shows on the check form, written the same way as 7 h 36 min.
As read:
11 h 00 min
